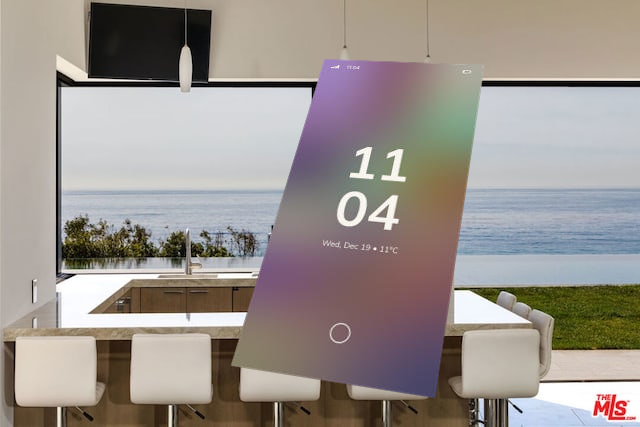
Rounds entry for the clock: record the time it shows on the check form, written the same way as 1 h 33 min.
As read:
11 h 04 min
